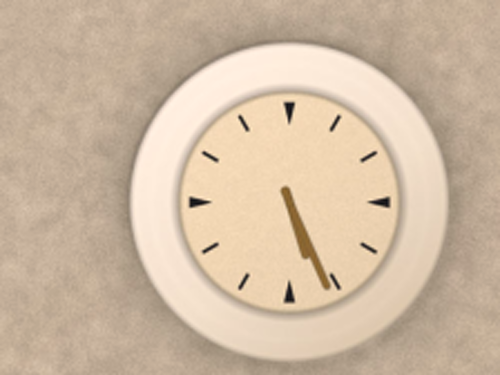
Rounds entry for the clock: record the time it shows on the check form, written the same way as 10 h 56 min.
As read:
5 h 26 min
